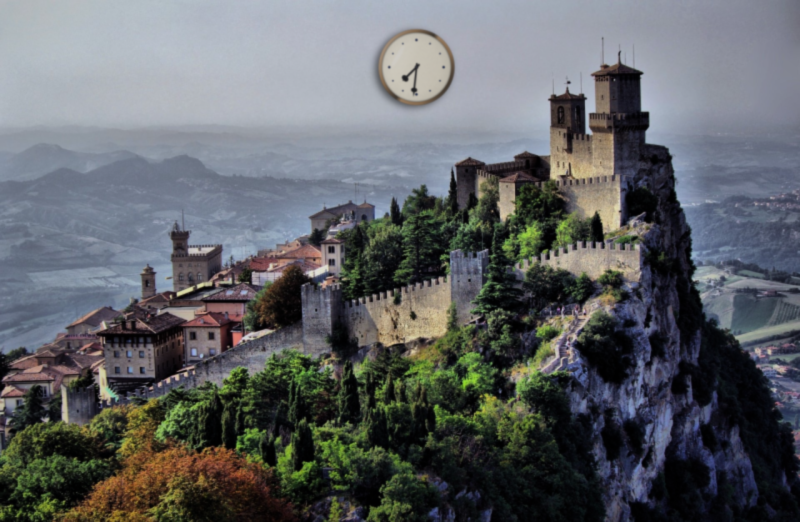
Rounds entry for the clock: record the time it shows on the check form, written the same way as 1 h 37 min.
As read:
7 h 31 min
